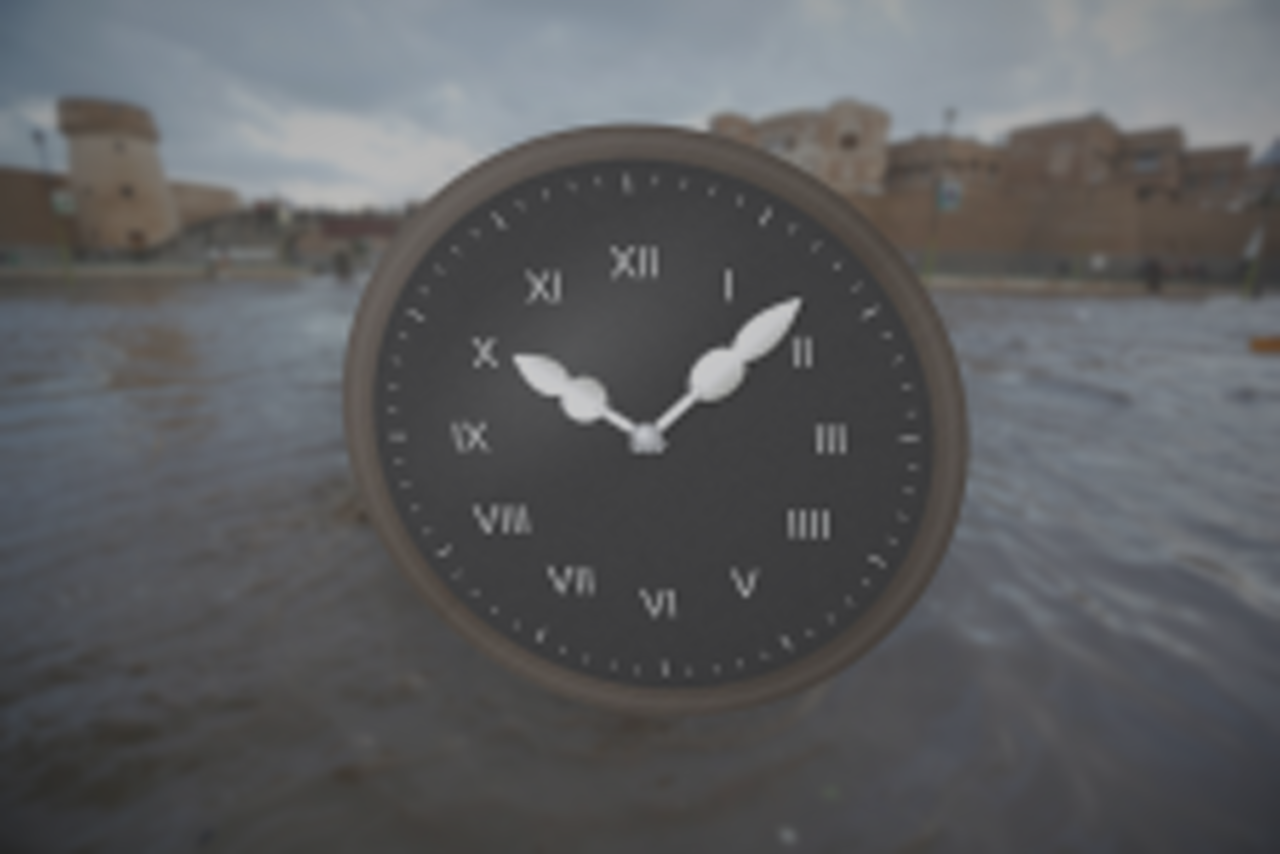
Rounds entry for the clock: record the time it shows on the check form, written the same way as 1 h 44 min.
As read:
10 h 08 min
